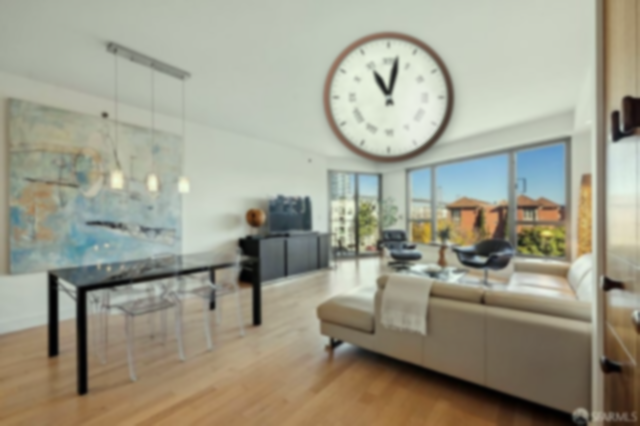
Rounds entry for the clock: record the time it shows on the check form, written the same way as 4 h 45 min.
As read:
11 h 02 min
